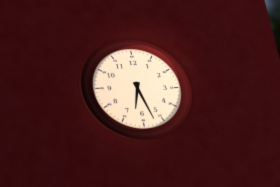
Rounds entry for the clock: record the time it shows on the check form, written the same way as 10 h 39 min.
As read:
6 h 27 min
